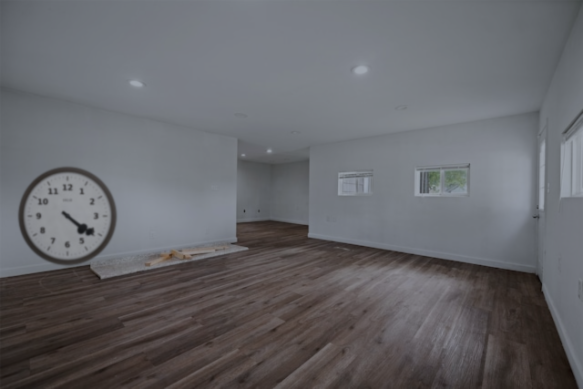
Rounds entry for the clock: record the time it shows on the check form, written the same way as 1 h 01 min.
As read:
4 h 21 min
